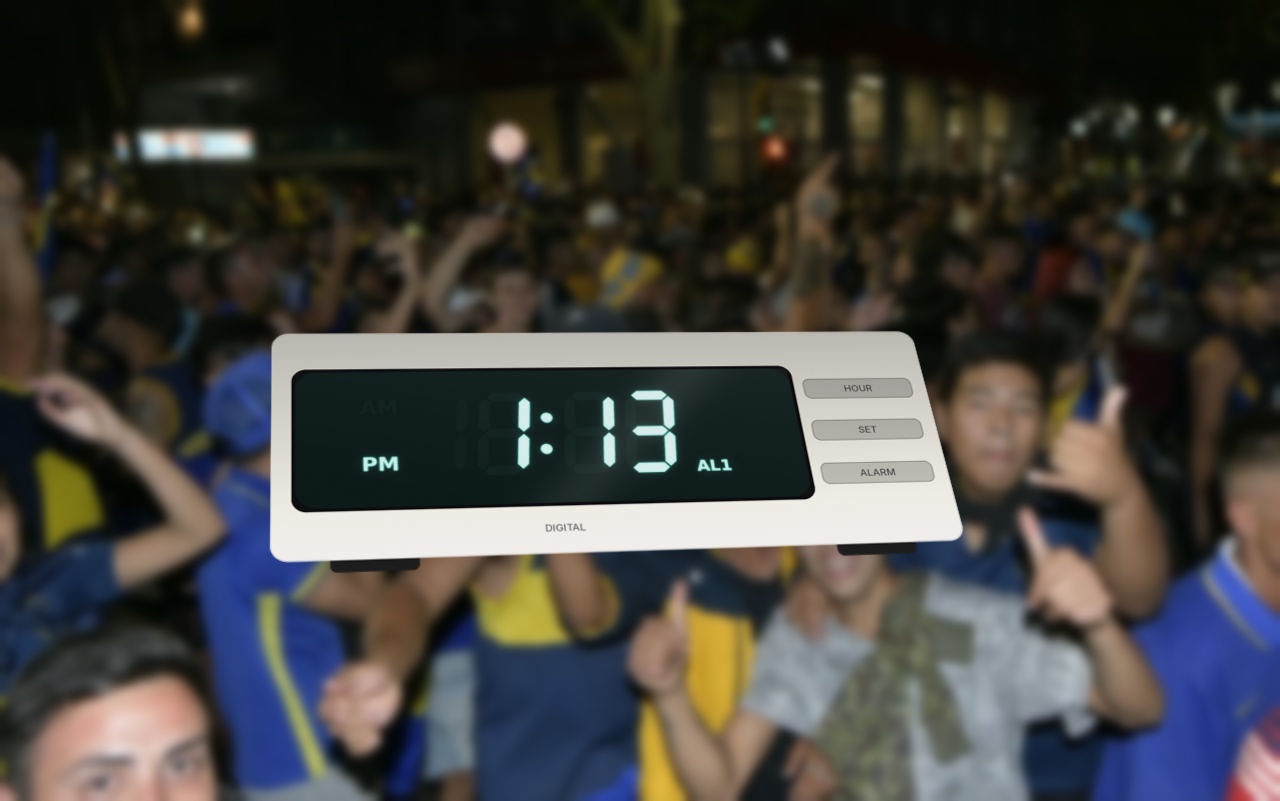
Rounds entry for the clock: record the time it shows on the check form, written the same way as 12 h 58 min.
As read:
1 h 13 min
